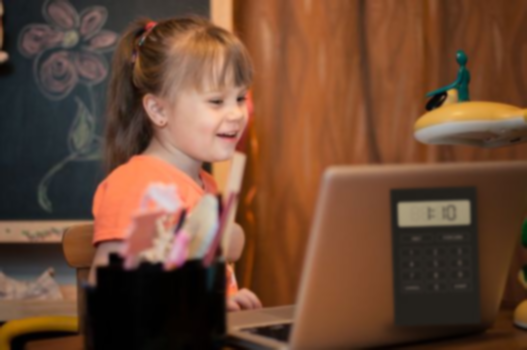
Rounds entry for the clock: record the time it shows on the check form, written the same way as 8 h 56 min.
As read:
1 h 10 min
